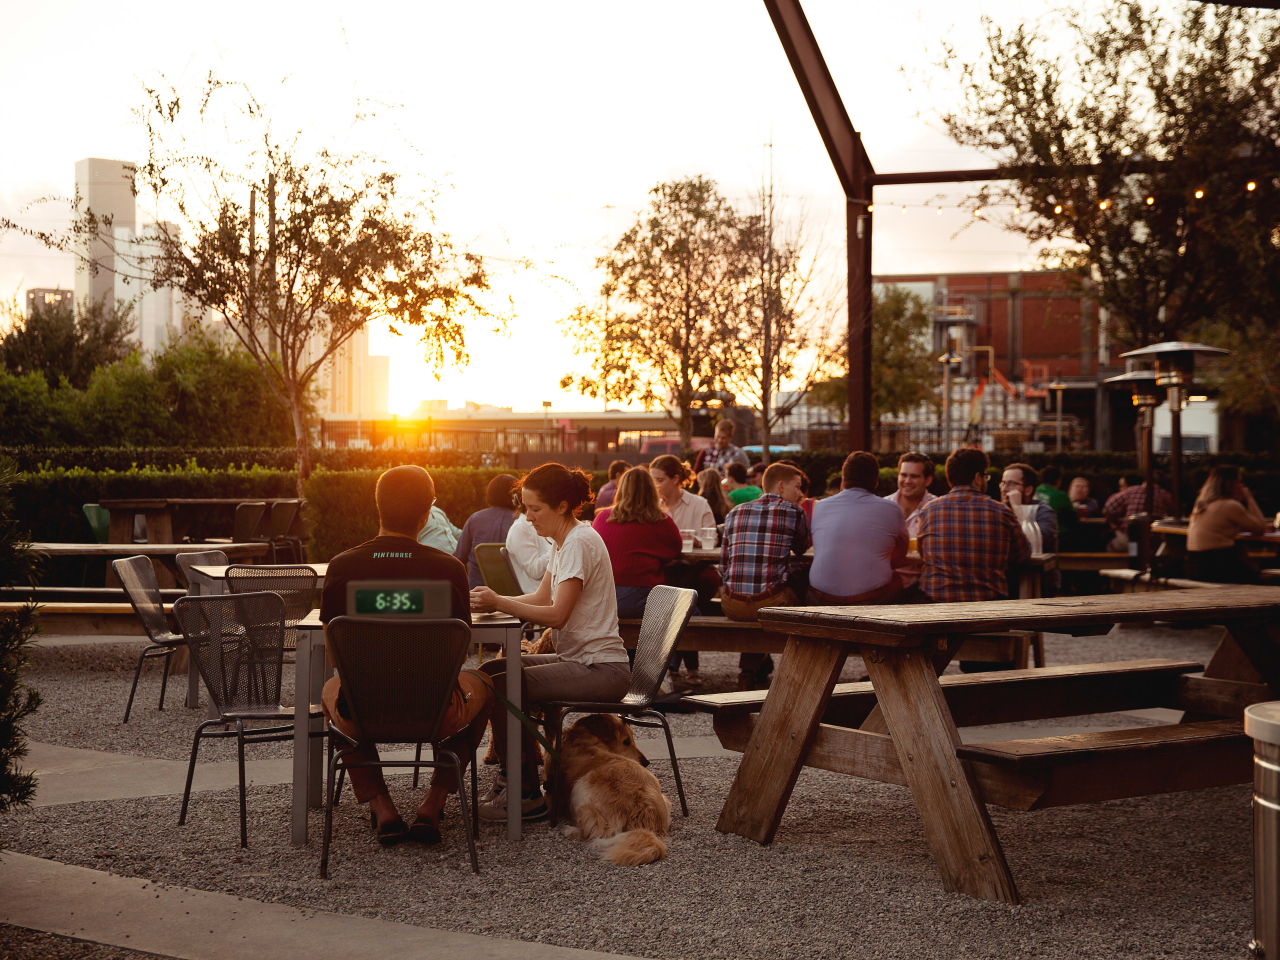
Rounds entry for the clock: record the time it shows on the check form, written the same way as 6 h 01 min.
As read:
6 h 35 min
